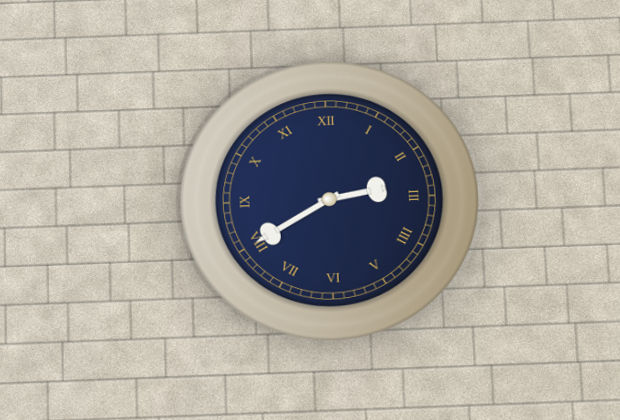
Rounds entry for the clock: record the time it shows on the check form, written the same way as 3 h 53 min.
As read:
2 h 40 min
